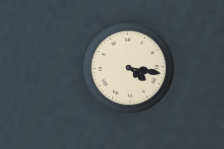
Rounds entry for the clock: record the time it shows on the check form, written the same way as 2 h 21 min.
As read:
4 h 17 min
